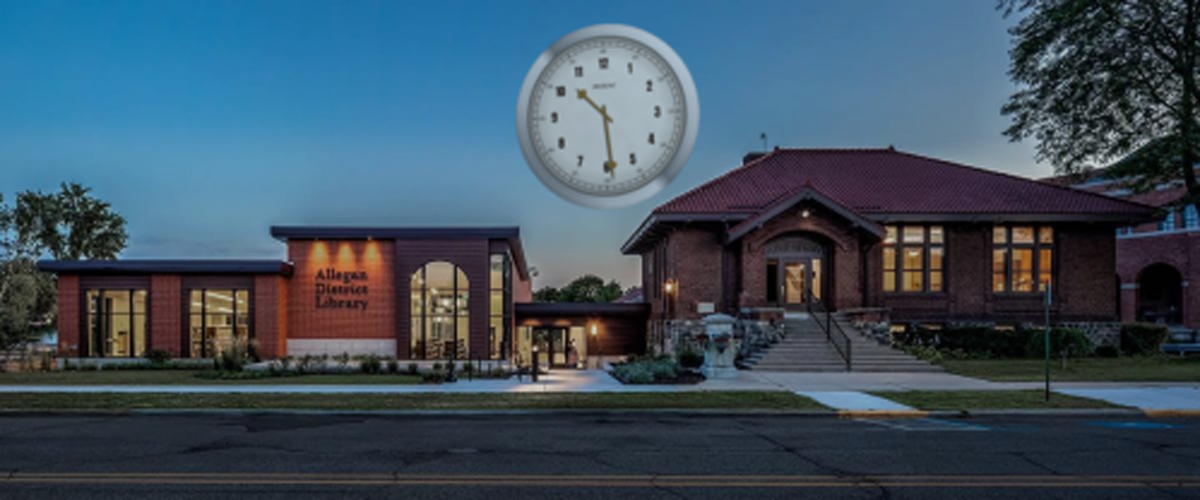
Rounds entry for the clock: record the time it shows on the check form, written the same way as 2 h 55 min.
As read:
10 h 29 min
